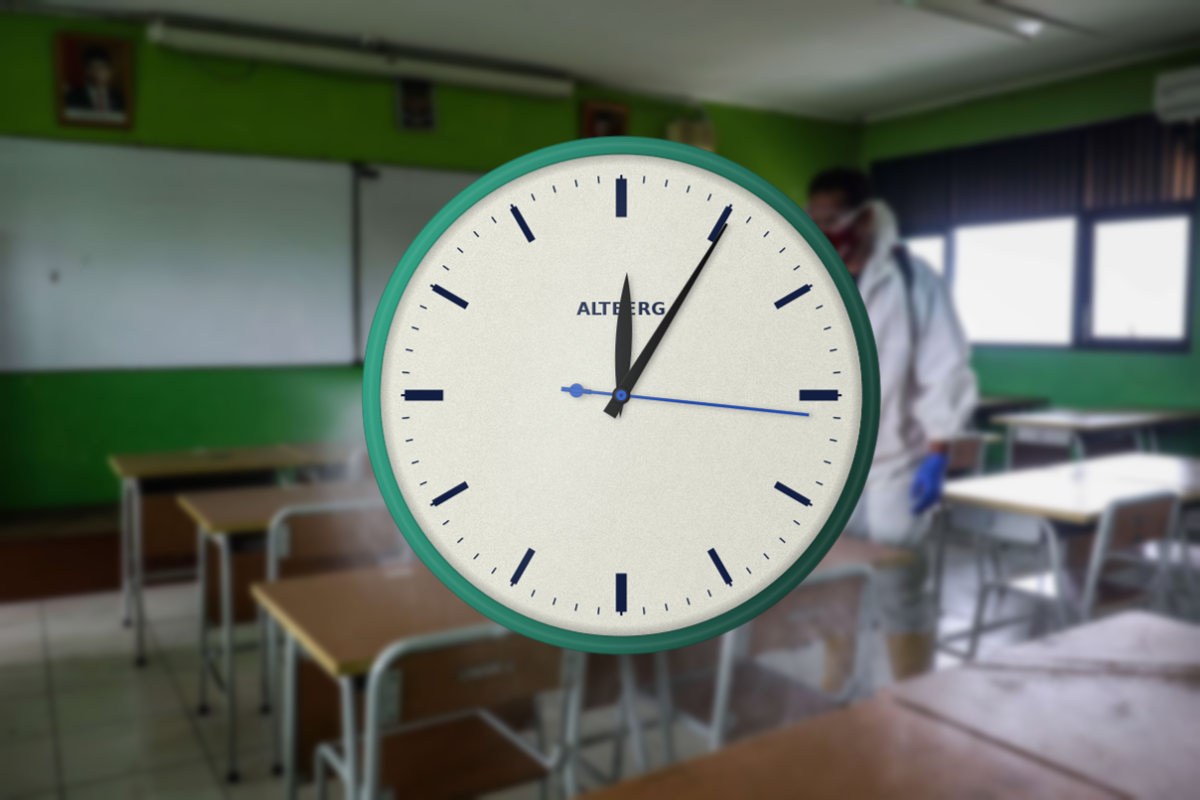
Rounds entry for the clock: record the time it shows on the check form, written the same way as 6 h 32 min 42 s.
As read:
12 h 05 min 16 s
